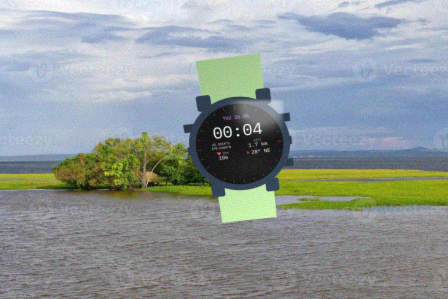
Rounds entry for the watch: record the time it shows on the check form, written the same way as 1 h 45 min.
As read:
0 h 04 min
